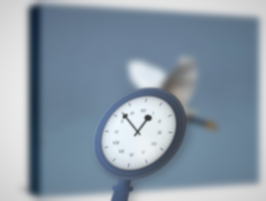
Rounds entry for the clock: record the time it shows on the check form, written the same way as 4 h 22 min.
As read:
12 h 52 min
